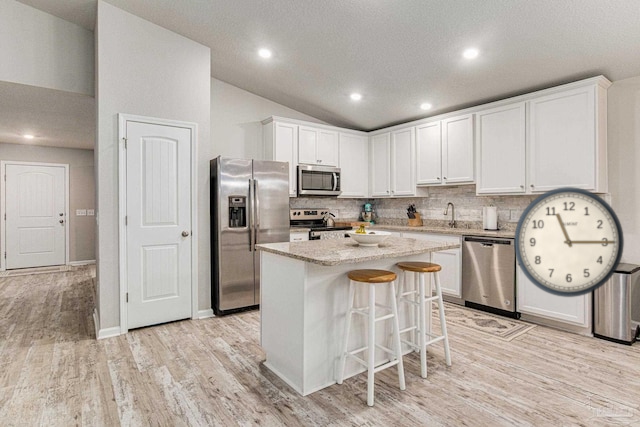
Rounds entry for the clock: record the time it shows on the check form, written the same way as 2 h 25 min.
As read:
11 h 15 min
